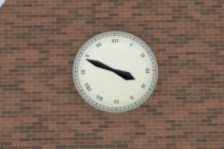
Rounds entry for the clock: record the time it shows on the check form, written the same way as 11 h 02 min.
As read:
3 h 49 min
